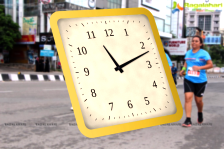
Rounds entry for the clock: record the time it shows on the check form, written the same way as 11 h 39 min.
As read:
11 h 12 min
